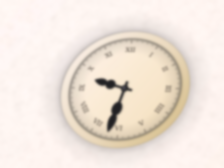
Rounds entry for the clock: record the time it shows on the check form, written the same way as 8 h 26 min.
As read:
9 h 32 min
